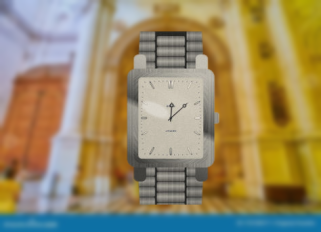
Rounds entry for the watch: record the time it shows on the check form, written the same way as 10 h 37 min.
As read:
12 h 08 min
